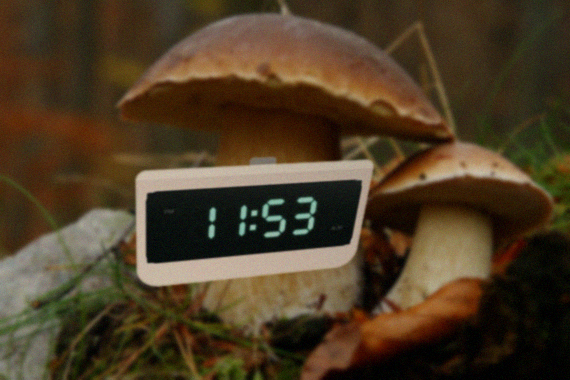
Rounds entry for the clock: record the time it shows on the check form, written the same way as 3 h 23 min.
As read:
11 h 53 min
